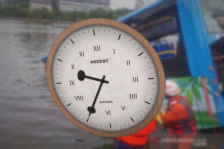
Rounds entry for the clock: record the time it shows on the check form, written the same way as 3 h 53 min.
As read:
9 h 35 min
